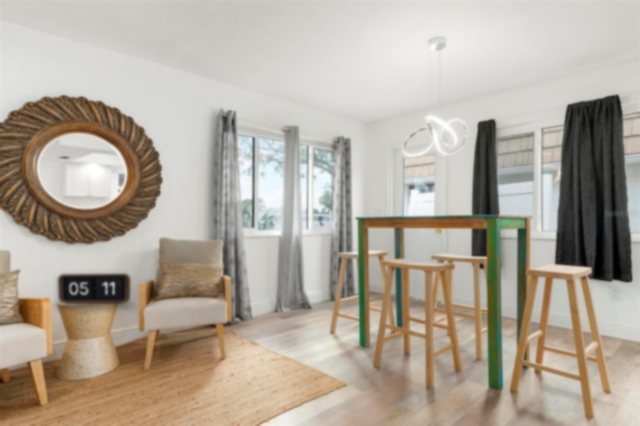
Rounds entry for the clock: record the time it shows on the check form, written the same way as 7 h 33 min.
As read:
5 h 11 min
